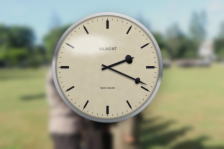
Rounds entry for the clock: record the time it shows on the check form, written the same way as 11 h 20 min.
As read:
2 h 19 min
